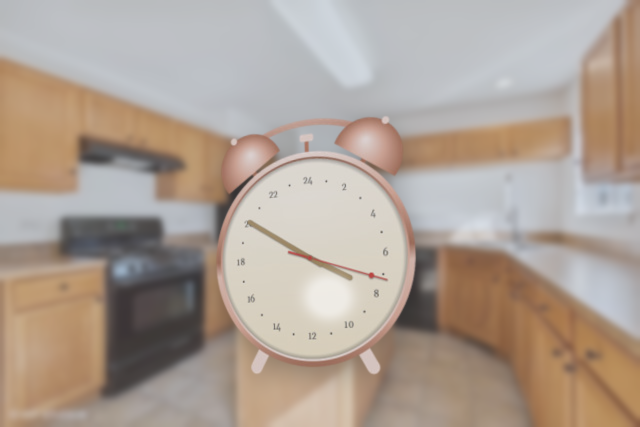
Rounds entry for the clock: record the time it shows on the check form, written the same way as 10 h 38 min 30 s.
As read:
7 h 50 min 18 s
